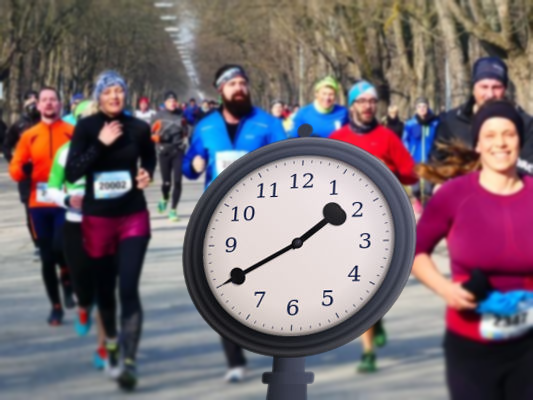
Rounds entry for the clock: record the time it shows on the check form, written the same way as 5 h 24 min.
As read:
1 h 40 min
